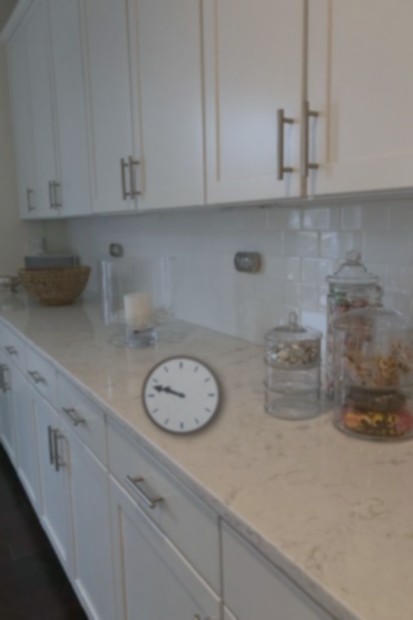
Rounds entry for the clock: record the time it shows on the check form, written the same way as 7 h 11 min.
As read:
9 h 48 min
